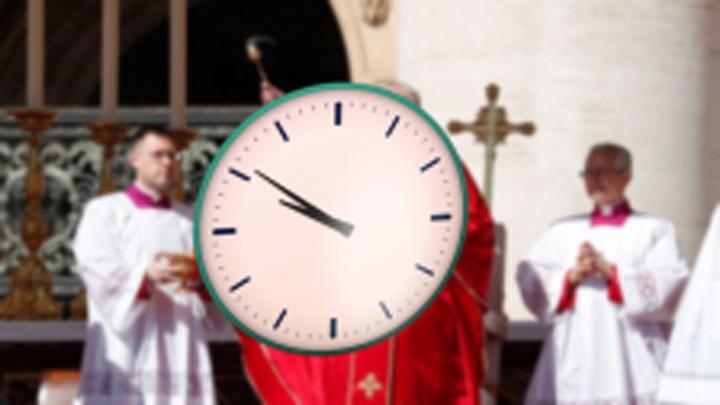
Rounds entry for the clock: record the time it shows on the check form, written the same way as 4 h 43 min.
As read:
9 h 51 min
